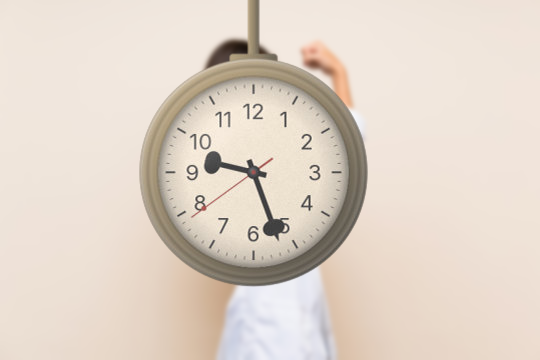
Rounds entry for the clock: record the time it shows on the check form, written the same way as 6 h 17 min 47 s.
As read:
9 h 26 min 39 s
